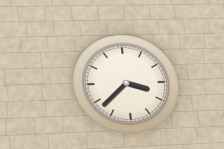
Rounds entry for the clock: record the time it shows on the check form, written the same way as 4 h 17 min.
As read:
3 h 38 min
